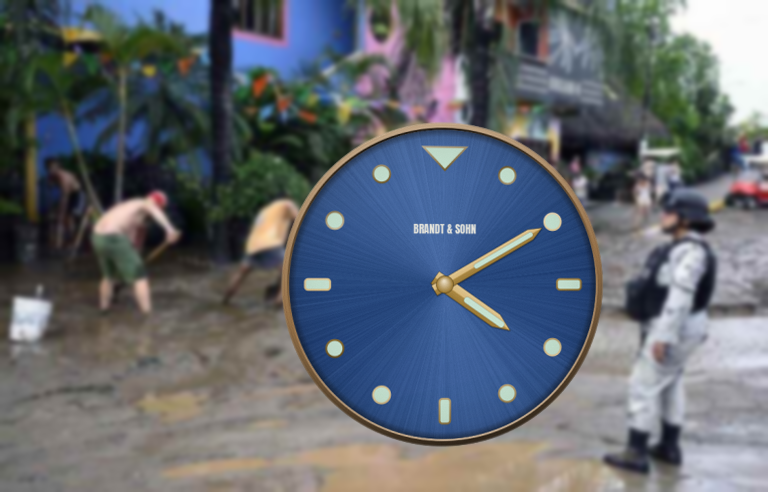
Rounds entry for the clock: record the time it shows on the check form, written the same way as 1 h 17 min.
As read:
4 h 10 min
